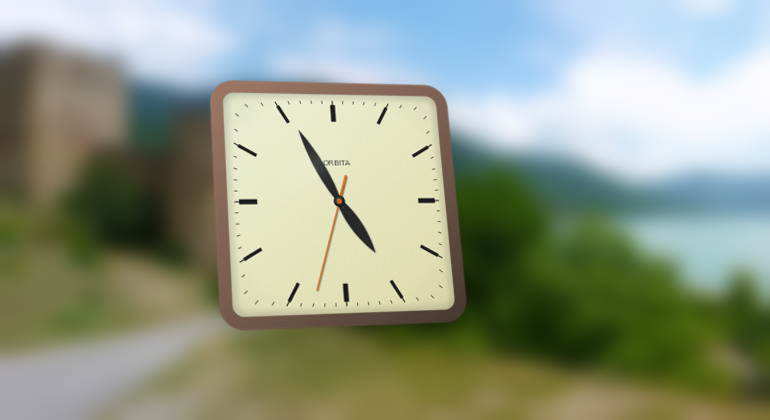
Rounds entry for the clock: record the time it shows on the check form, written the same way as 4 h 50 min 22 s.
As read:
4 h 55 min 33 s
